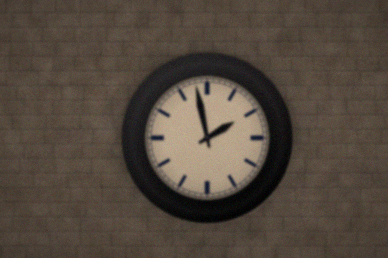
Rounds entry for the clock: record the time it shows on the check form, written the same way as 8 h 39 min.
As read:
1 h 58 min
